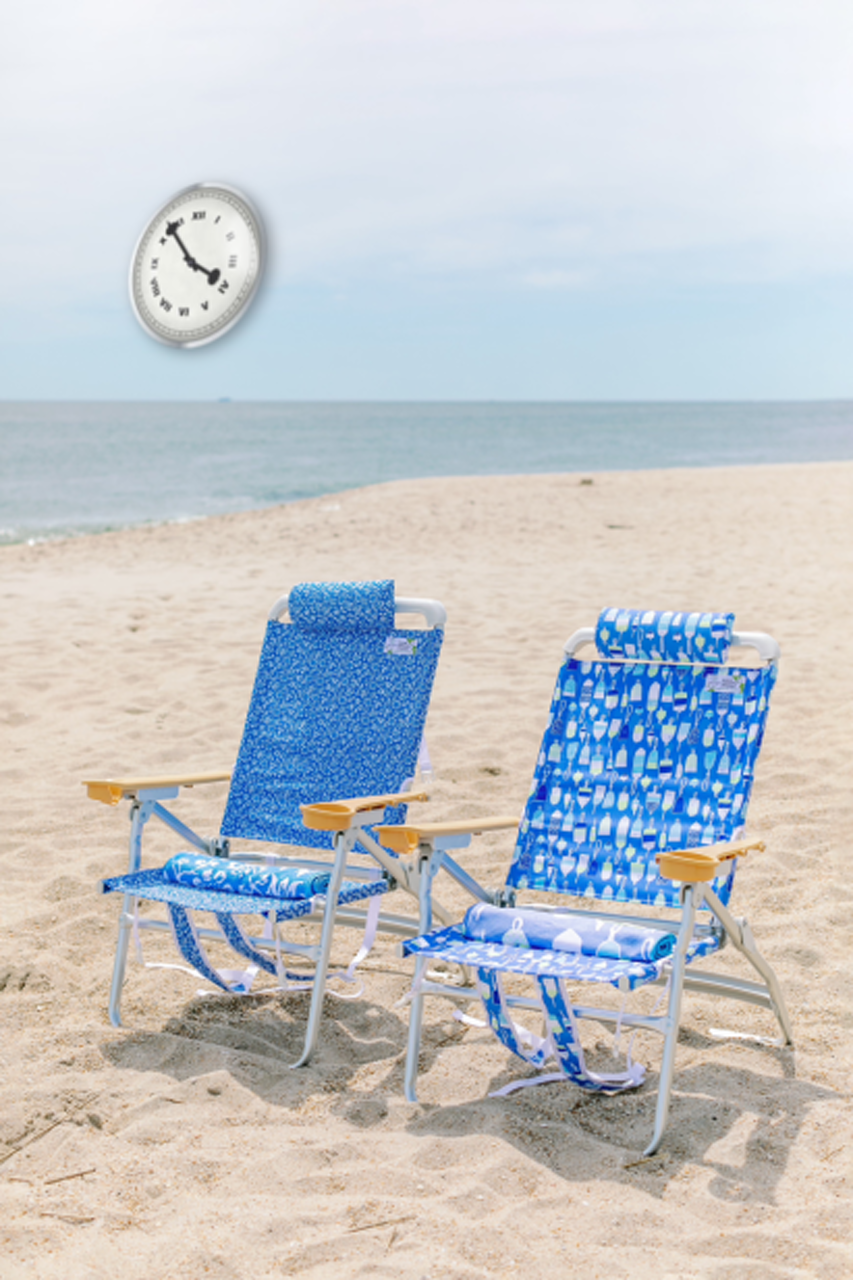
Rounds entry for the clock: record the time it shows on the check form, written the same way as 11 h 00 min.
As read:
3 h 53 min
